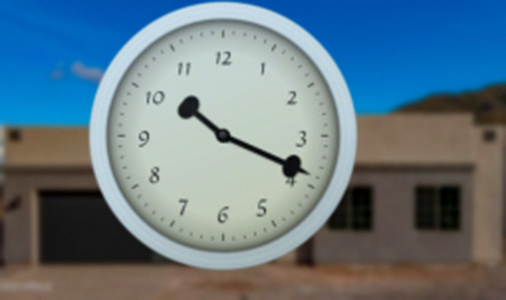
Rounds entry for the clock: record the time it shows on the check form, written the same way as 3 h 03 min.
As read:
10 h 19 min
